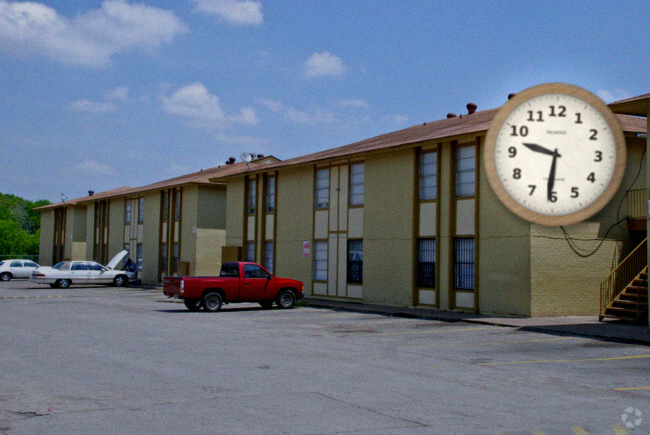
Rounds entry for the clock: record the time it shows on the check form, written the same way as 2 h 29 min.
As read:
9 h 31 min
